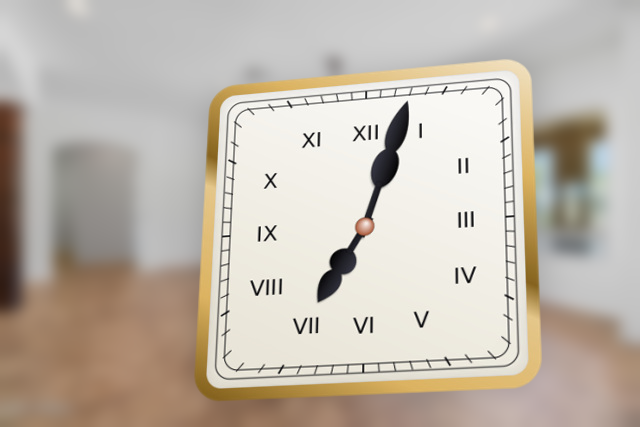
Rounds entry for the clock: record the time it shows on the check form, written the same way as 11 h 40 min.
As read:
7 h 03 min
